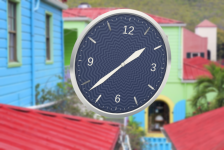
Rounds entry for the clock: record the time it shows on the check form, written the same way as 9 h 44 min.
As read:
1 h 38 min
